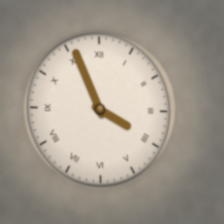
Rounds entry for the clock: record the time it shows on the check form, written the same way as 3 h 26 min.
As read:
3 h 56 min
